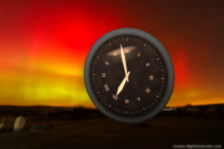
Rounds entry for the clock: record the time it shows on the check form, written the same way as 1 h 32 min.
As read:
6 h 58 min
